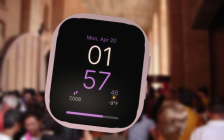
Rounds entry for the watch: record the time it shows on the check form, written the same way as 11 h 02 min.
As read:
1 h 57 min
